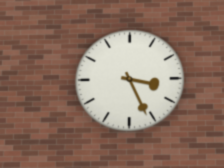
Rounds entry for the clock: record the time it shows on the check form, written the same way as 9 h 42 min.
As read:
3 h 26 min
